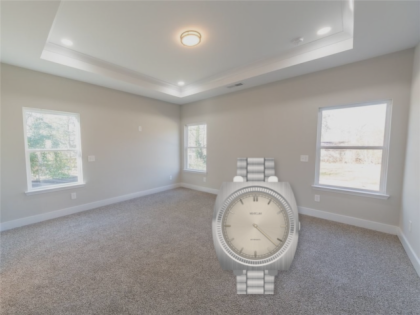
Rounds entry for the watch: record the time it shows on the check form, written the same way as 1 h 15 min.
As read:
4 h 22 min
